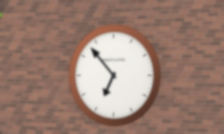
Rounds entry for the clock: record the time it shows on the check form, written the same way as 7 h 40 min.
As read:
6 h 53 min
